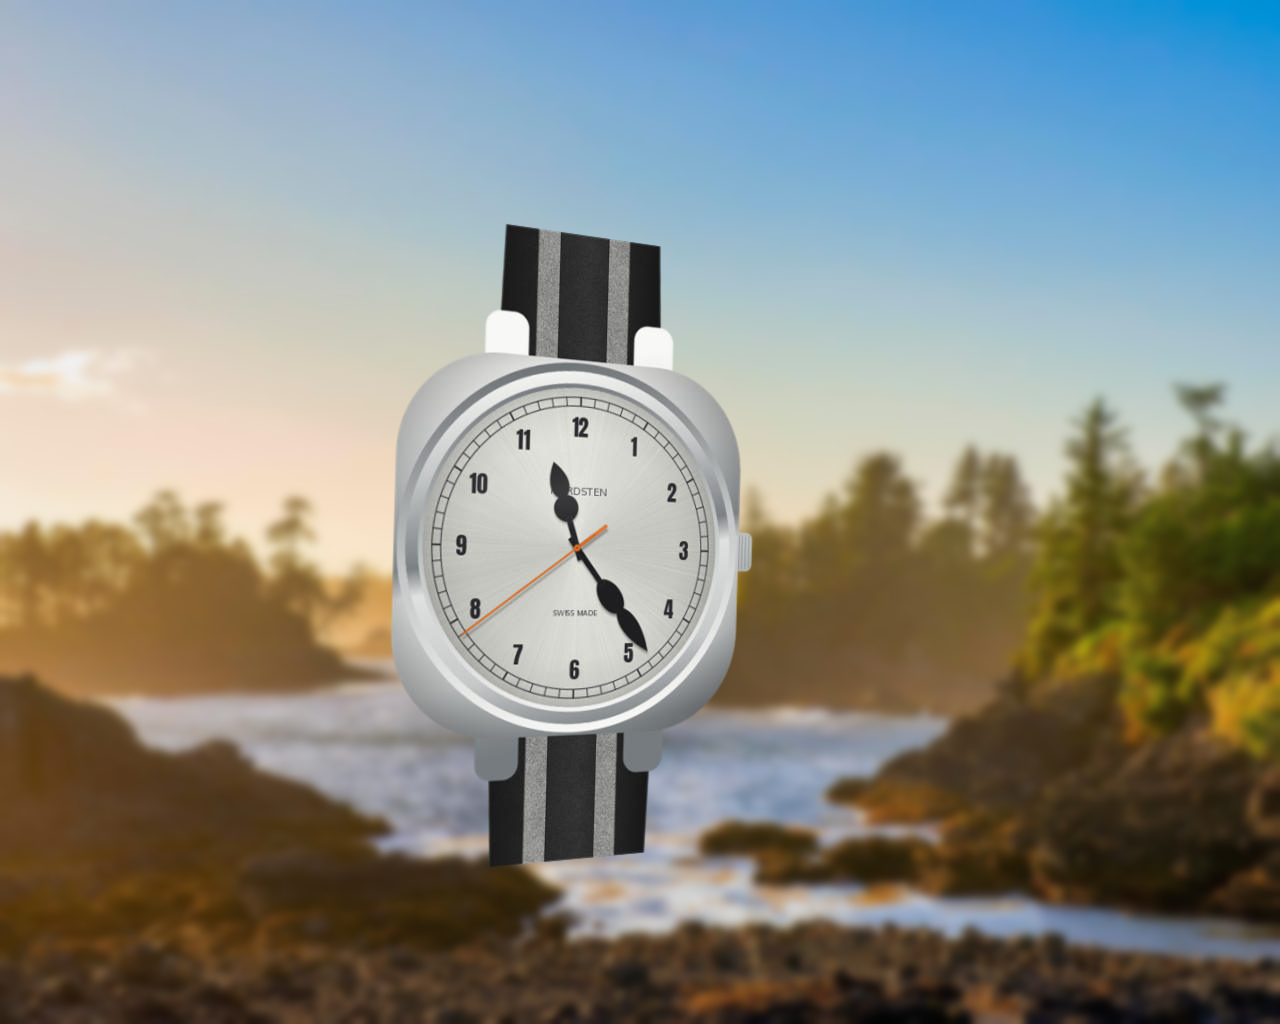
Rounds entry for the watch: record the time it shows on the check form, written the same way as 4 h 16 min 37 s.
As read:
11 h 23 min 39 s
